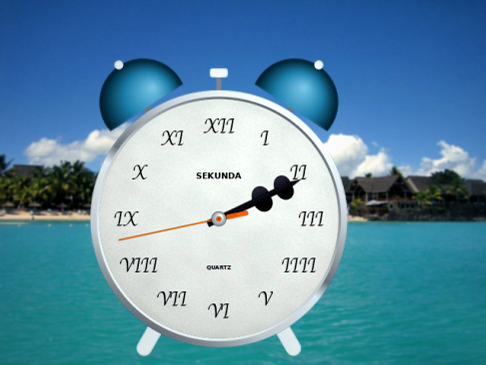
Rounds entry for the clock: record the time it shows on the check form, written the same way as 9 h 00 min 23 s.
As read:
2 h 10 min 43 s
